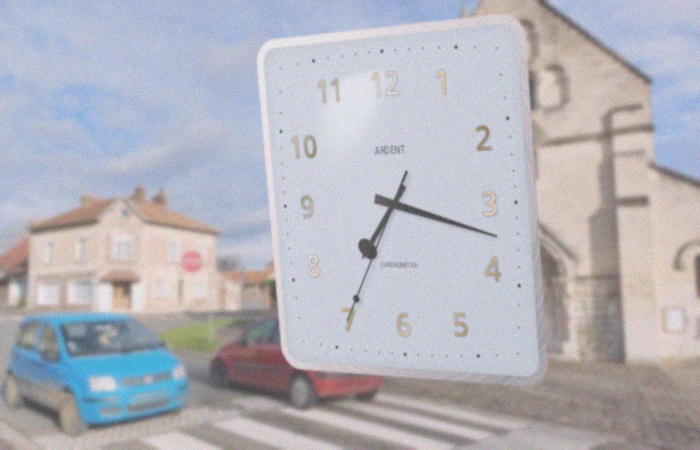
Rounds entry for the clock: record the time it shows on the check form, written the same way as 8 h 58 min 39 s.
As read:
7 h 17 min 35 s
